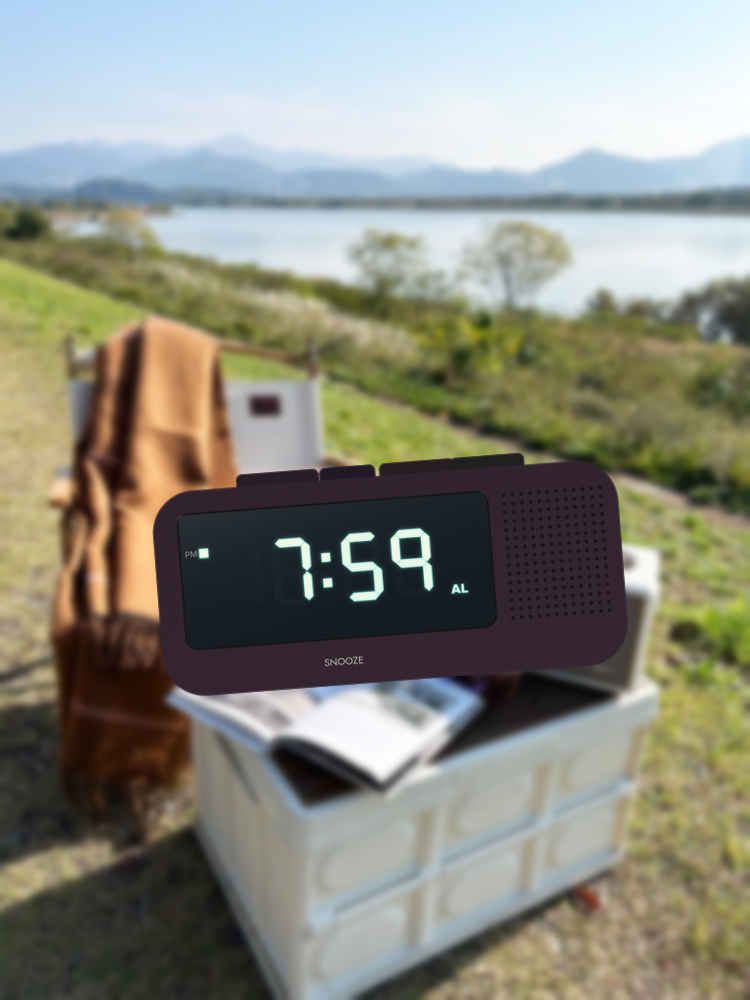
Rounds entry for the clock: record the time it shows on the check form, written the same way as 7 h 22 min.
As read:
7 h 59 min
